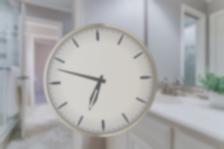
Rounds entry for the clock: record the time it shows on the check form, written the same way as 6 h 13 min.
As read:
6 h 48 min
